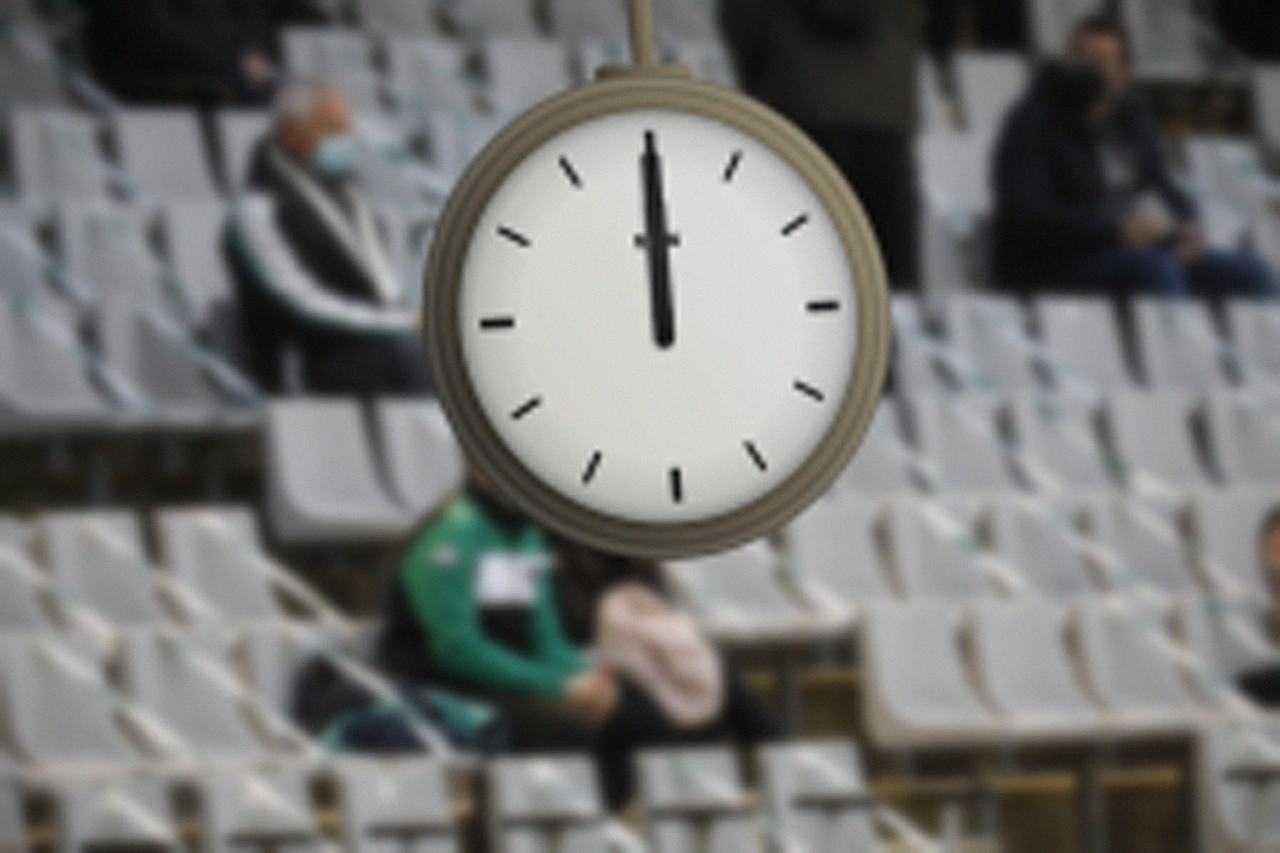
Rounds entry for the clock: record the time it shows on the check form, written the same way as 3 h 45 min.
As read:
12 h 00 min
